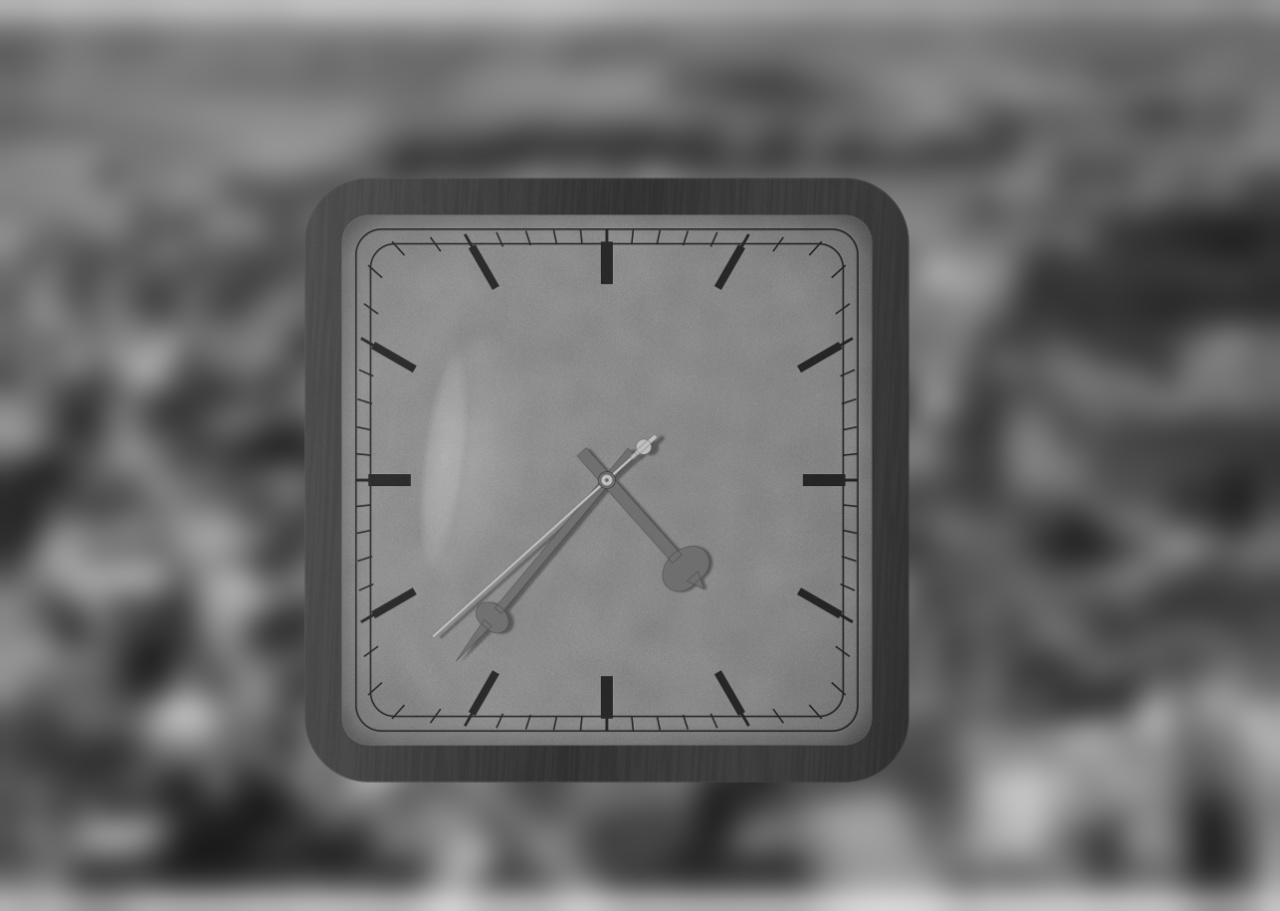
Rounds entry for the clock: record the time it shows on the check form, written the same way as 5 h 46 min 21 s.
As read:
4 h 36 min 38 s
